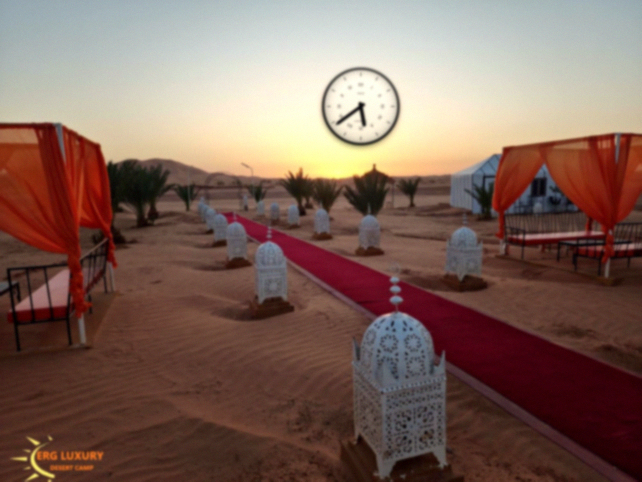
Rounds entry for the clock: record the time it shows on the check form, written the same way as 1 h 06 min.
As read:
5 h 39 min
